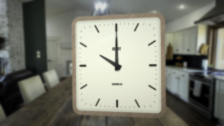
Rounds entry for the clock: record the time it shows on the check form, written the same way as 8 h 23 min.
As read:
10 h 00 min
